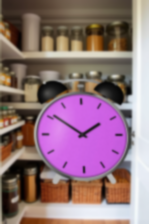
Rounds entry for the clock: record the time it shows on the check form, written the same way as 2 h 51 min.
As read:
1 h 51 min
